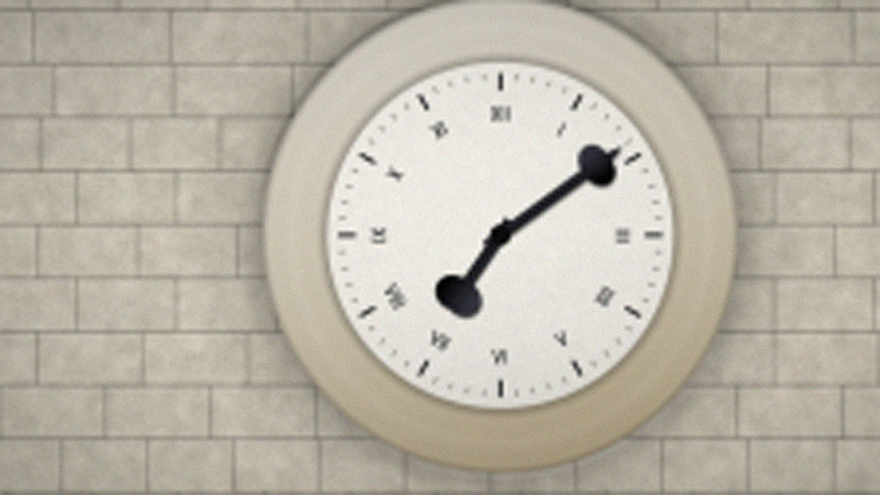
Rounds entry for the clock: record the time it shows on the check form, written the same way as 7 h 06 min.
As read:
7 h 09 min
